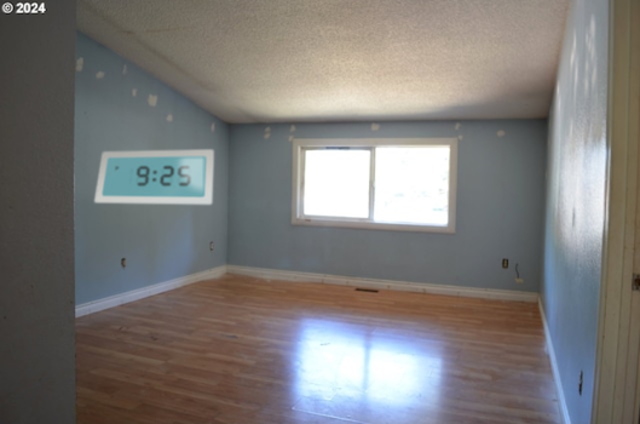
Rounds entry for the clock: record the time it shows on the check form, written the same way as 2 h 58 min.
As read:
9 h 25 min
